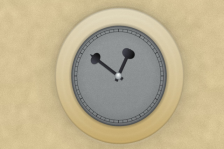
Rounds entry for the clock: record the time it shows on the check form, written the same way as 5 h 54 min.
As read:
12 h 51 min
